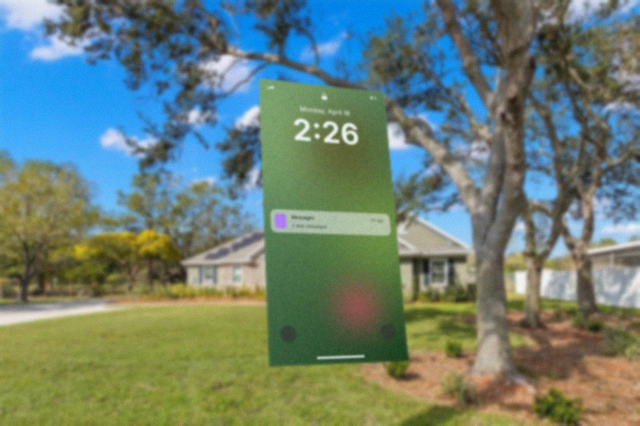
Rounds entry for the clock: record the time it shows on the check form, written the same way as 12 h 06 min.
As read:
2 h 26 min
